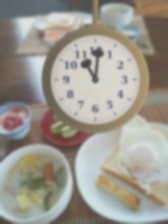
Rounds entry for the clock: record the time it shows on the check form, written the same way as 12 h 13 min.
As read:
11 h 01 min
